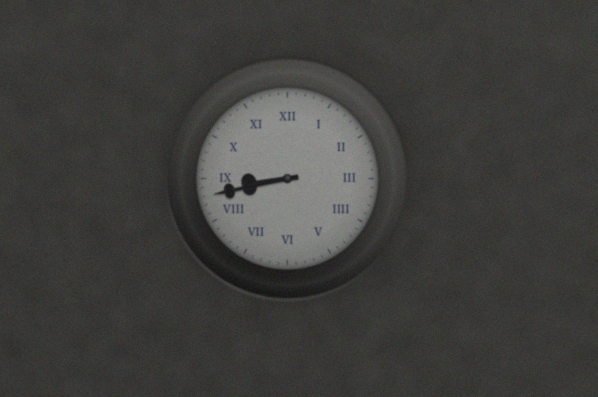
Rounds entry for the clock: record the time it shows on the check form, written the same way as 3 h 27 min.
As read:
8 h 43 min
